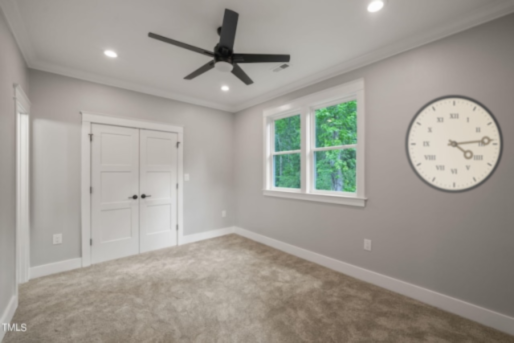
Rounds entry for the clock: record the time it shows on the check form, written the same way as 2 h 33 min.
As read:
4 h 14 min
